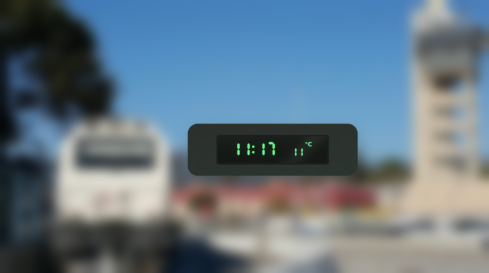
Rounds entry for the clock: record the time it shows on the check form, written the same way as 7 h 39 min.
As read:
11 h 17 min
